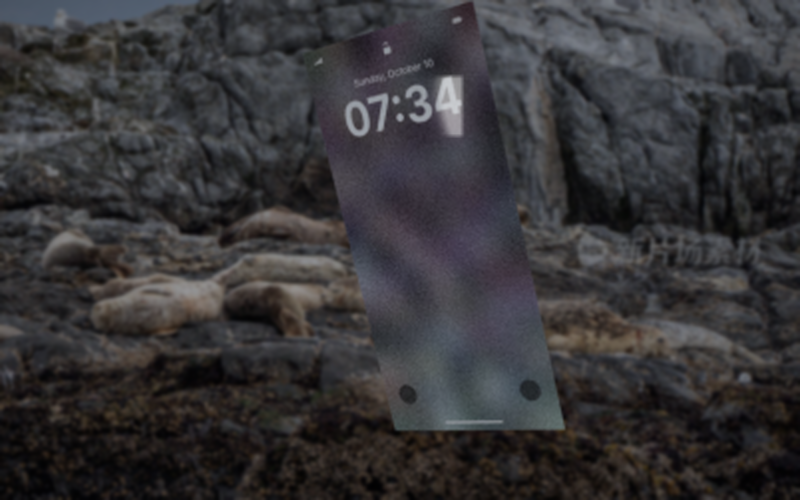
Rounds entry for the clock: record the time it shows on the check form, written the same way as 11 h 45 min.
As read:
7 h 34 min
